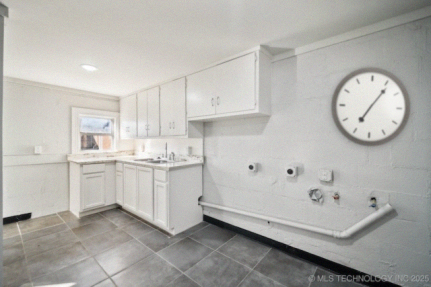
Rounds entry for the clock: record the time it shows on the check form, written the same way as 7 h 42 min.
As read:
7 h 06 min
